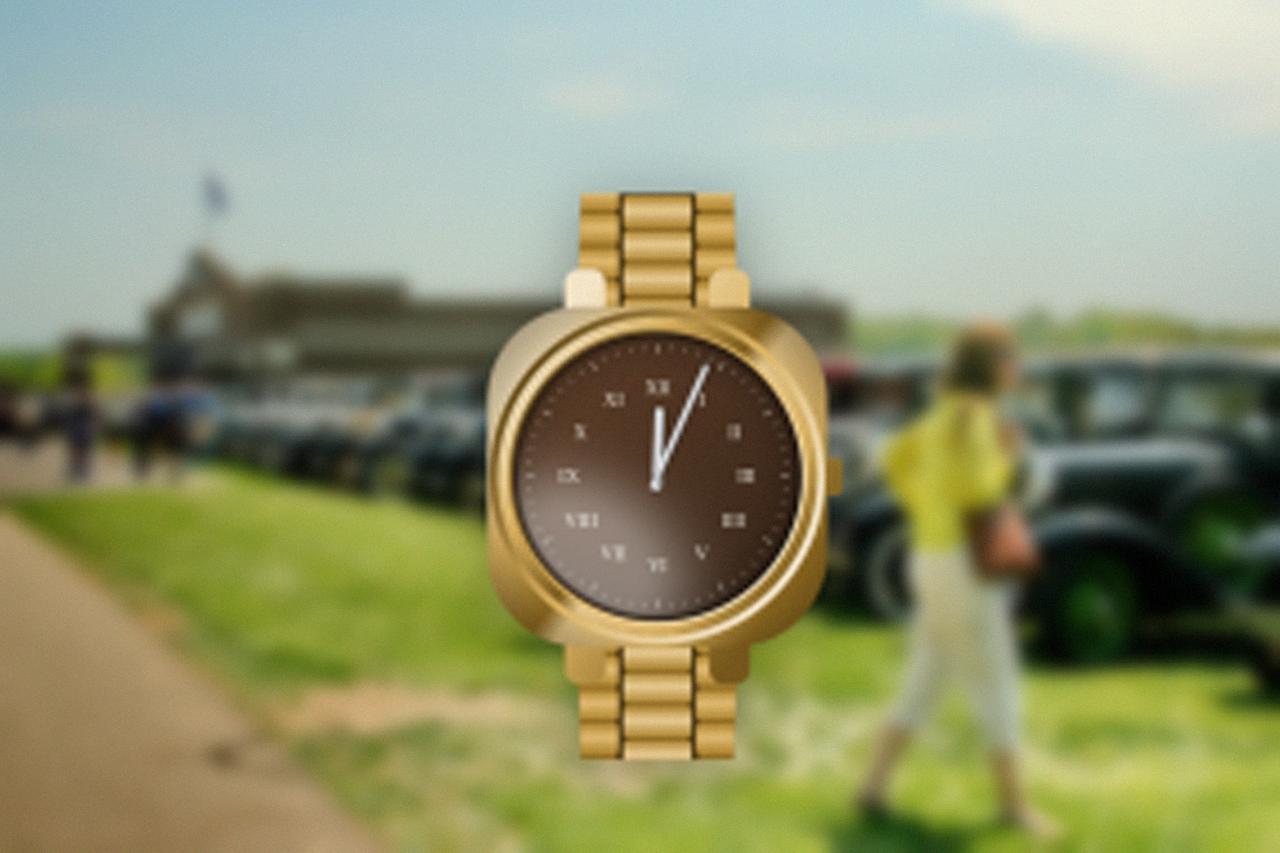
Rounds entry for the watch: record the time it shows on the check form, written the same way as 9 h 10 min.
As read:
12 h 04 min
